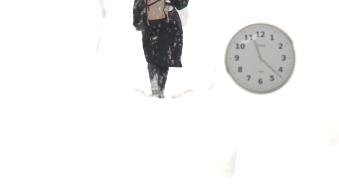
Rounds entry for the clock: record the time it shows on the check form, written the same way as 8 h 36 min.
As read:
11 h 22 min
